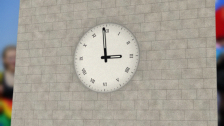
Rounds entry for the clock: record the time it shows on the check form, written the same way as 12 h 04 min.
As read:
2 h 59 min
